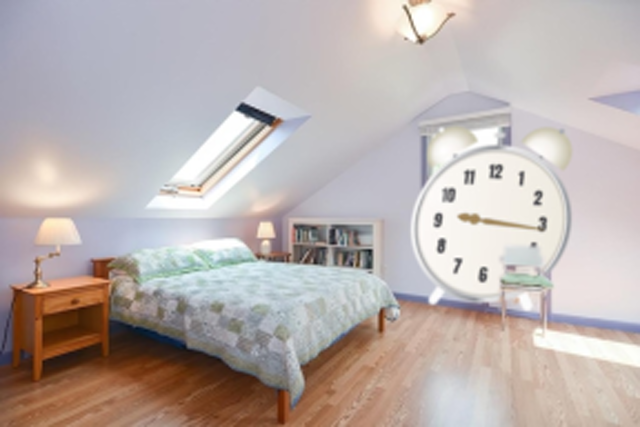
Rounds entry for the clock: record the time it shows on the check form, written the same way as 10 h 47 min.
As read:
9 h 16 min
